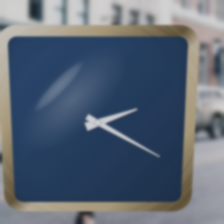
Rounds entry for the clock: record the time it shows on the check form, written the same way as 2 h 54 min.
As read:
2 h 20 min
